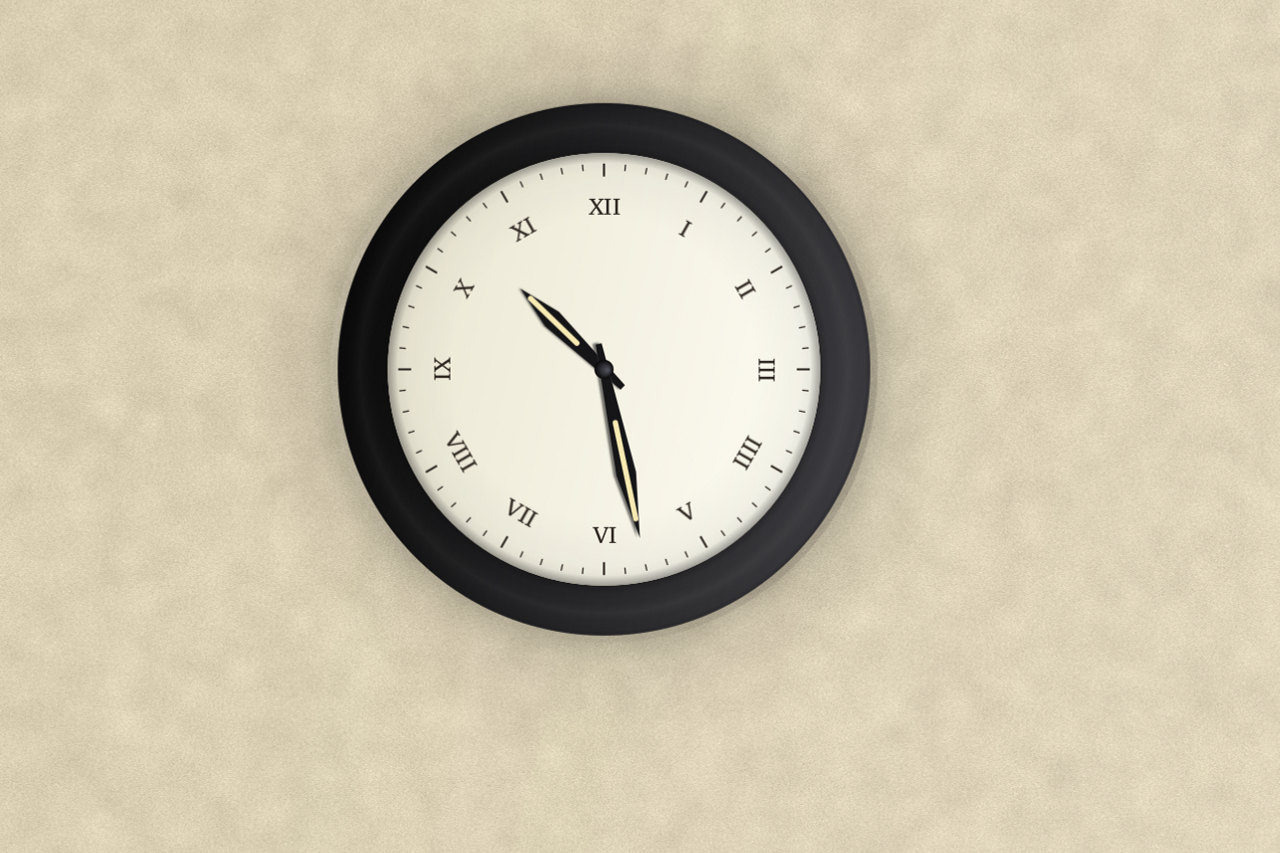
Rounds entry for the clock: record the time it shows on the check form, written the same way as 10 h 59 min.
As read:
10 h 28 min
